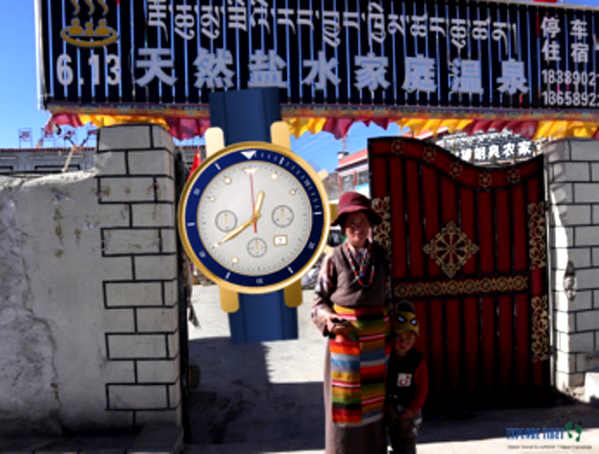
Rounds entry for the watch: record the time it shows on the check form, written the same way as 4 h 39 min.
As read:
12 h 40 min
